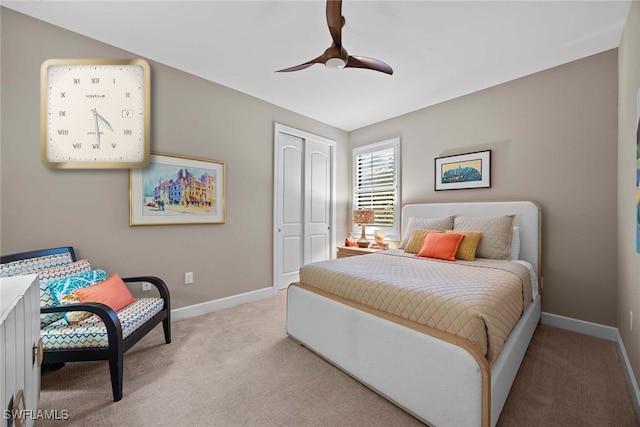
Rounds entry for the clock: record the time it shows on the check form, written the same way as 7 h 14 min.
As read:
4 h 29 min
